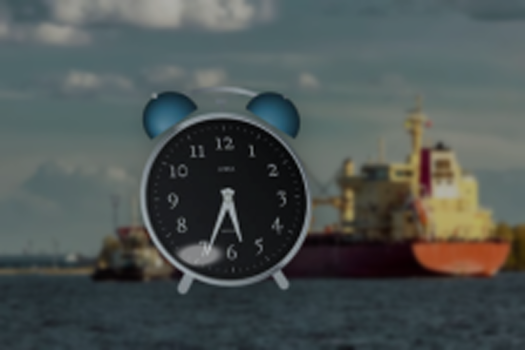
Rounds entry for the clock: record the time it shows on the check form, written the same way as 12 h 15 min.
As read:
5 h 34 min
